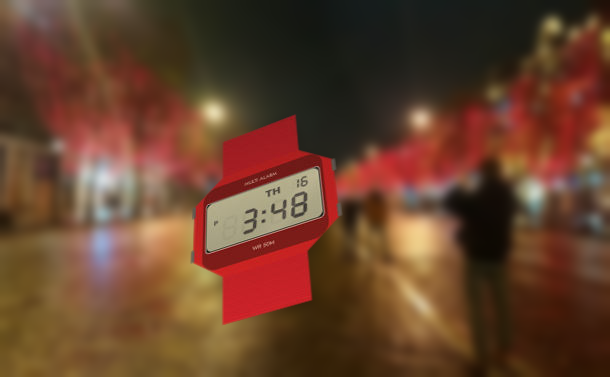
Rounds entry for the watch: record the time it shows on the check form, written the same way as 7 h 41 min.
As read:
3 h 48 min
